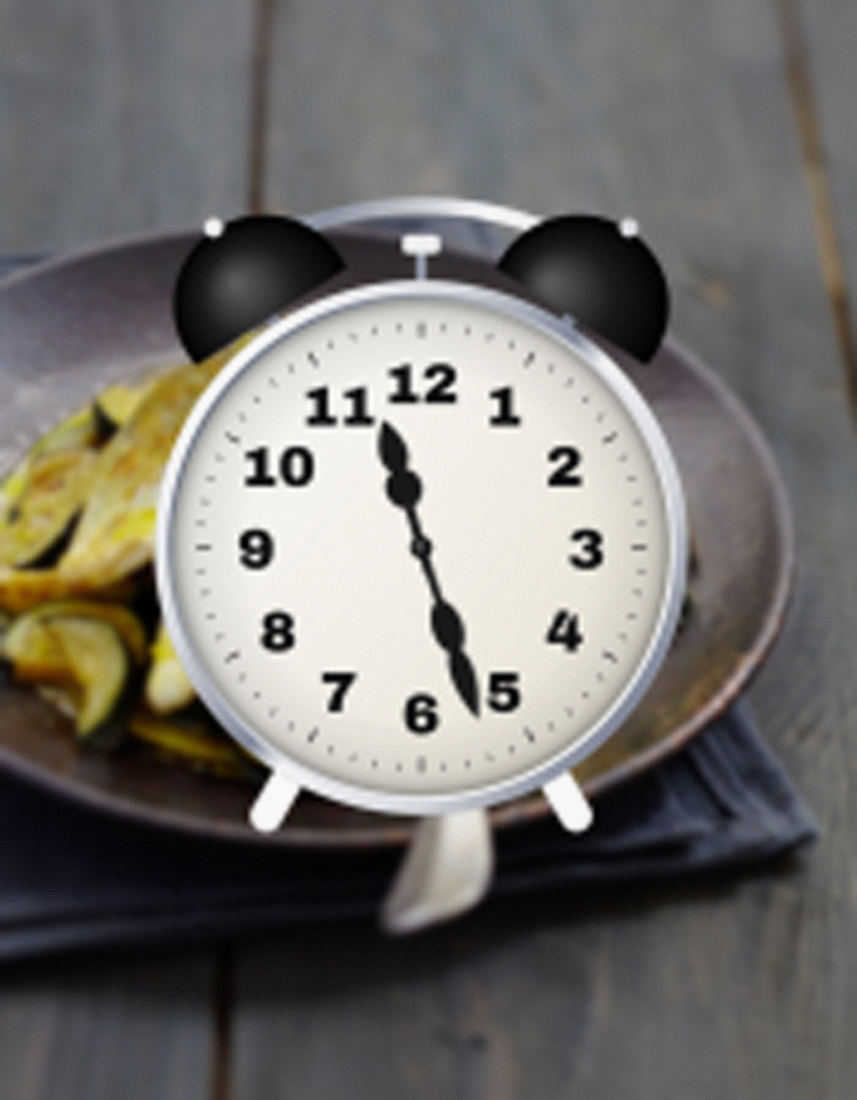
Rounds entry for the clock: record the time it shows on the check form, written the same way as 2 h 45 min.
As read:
11 h 27 min
